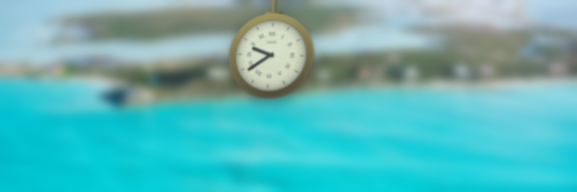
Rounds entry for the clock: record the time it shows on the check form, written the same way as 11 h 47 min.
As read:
9 h 39 min
